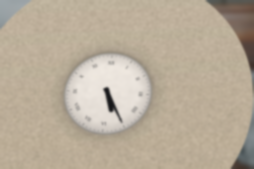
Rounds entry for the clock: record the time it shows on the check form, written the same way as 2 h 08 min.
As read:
5 h 25 min
